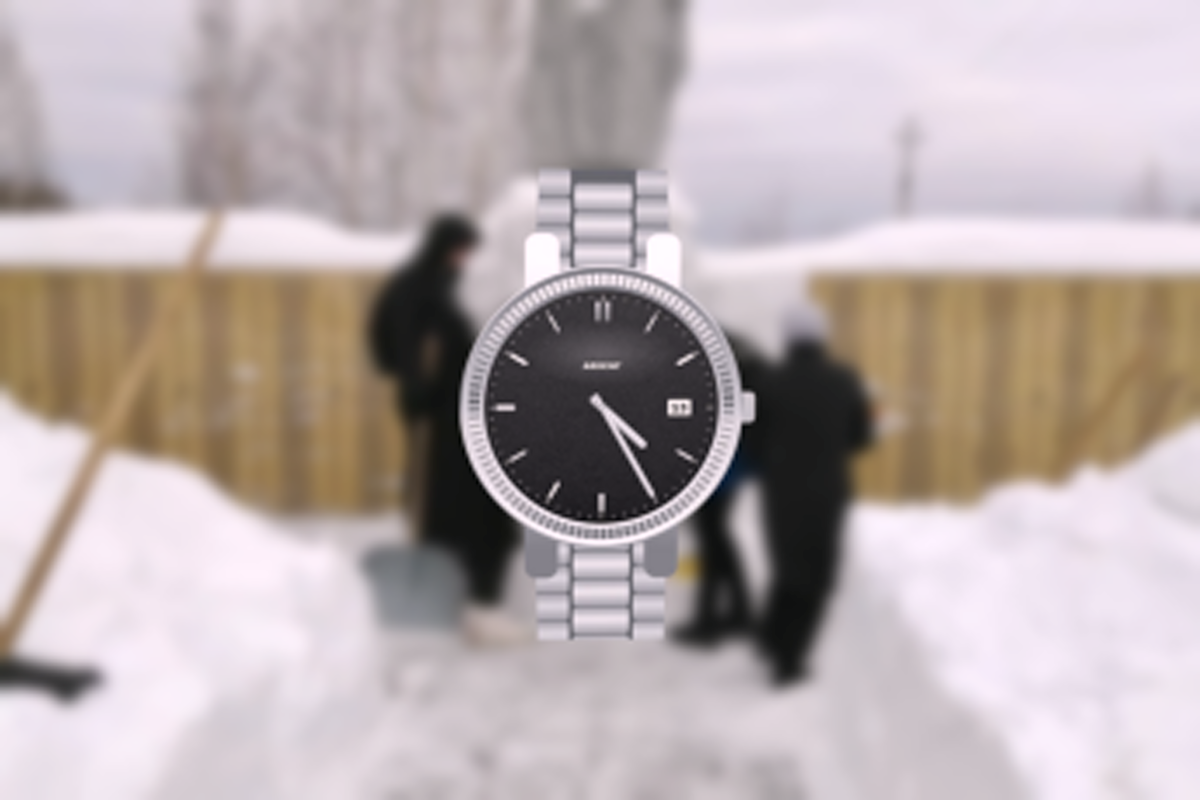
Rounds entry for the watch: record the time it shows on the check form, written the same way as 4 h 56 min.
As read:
4 h 25 min
